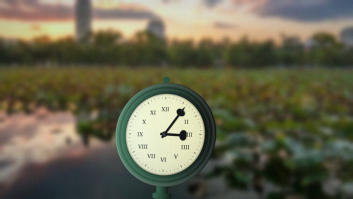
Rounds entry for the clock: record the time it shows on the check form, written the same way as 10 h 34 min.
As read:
3 h 06 min
